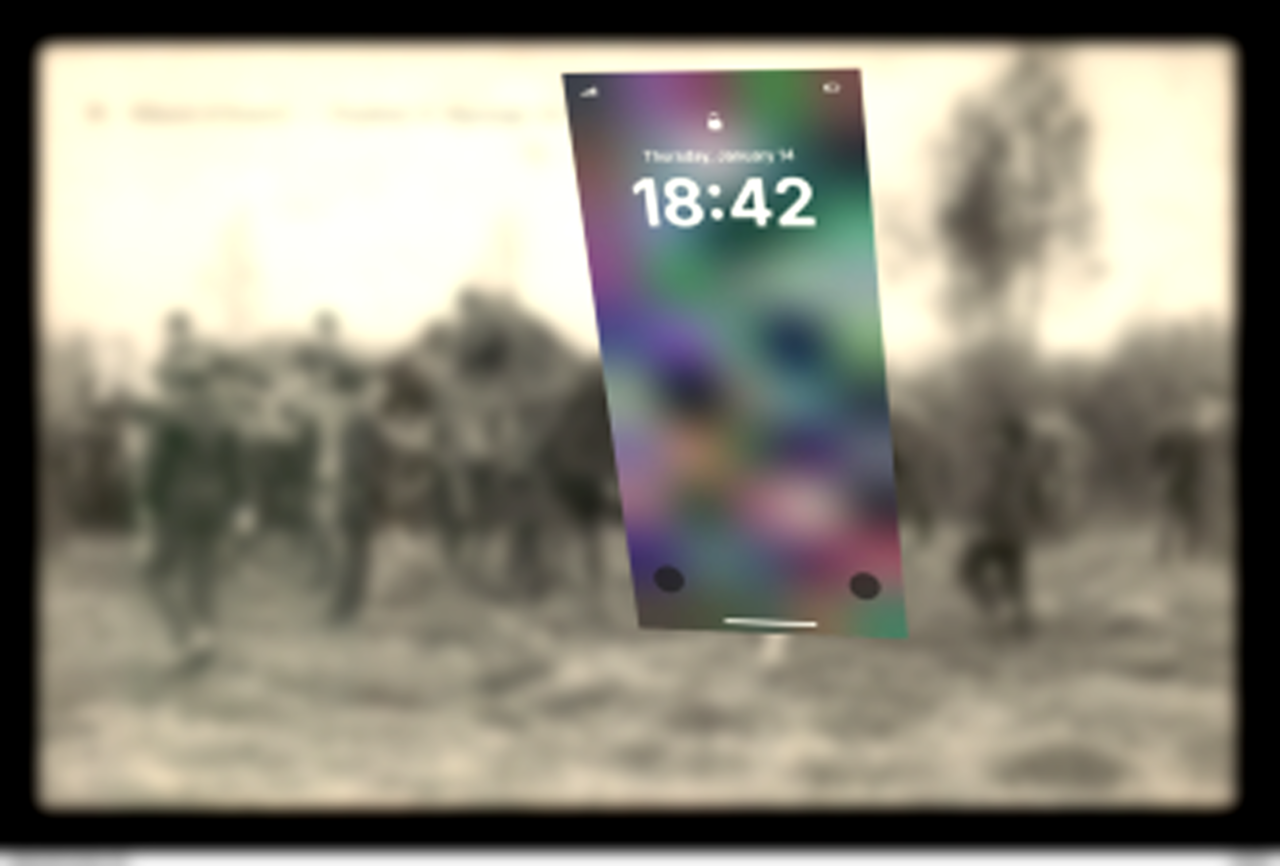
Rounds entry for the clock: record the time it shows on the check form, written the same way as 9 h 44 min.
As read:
18 h 42 min
